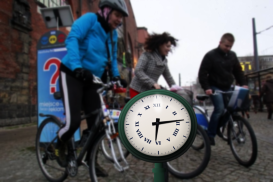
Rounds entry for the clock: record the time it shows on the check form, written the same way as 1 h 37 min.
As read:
6 h 14 min
